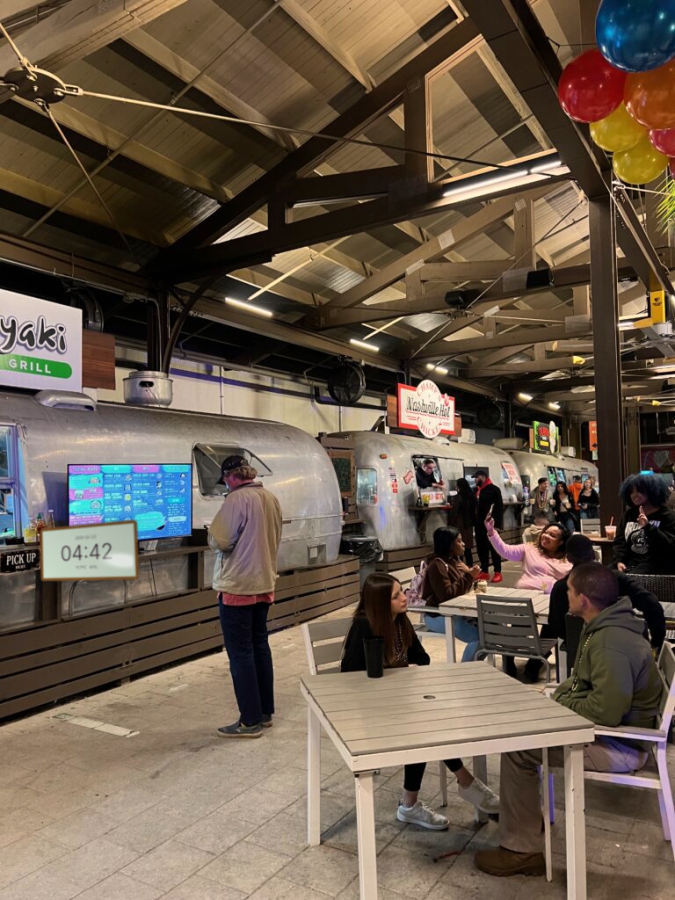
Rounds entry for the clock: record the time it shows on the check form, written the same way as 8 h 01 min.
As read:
4 h 42 min
